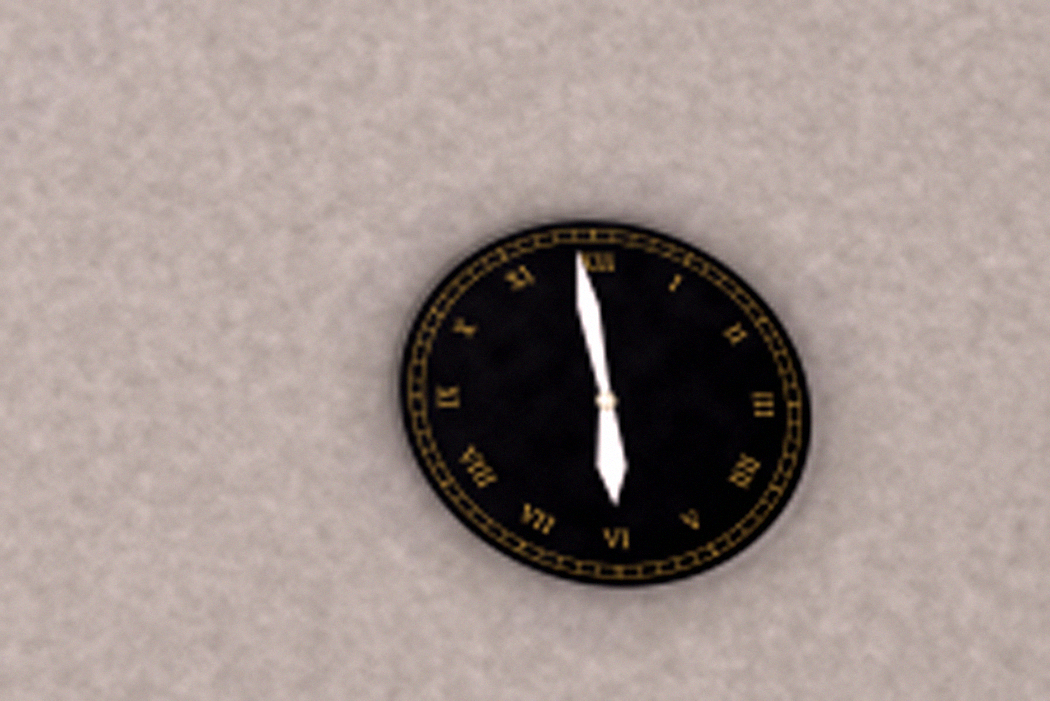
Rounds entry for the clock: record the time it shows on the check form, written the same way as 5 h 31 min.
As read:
5 h 59 min
